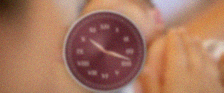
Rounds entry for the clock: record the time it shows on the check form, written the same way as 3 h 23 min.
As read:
10 h 18 min
